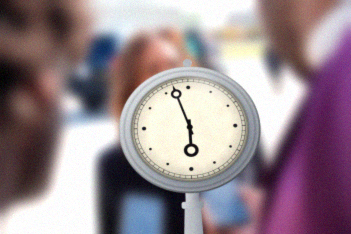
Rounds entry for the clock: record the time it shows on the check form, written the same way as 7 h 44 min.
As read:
5 h 57 min
